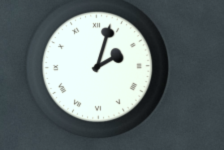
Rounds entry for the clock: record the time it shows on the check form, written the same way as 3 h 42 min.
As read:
2 h 03 min
